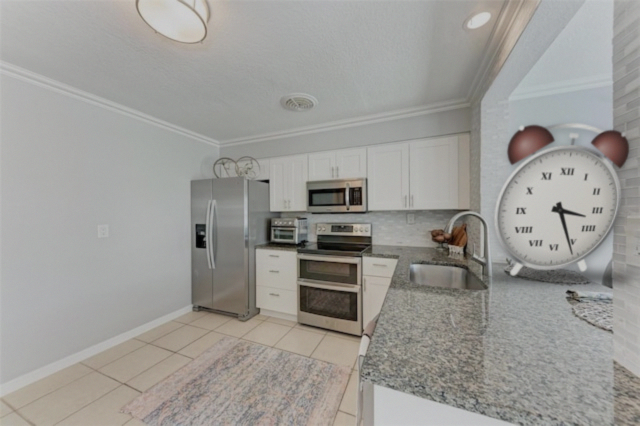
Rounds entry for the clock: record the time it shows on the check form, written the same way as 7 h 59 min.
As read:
3 h 26 min
